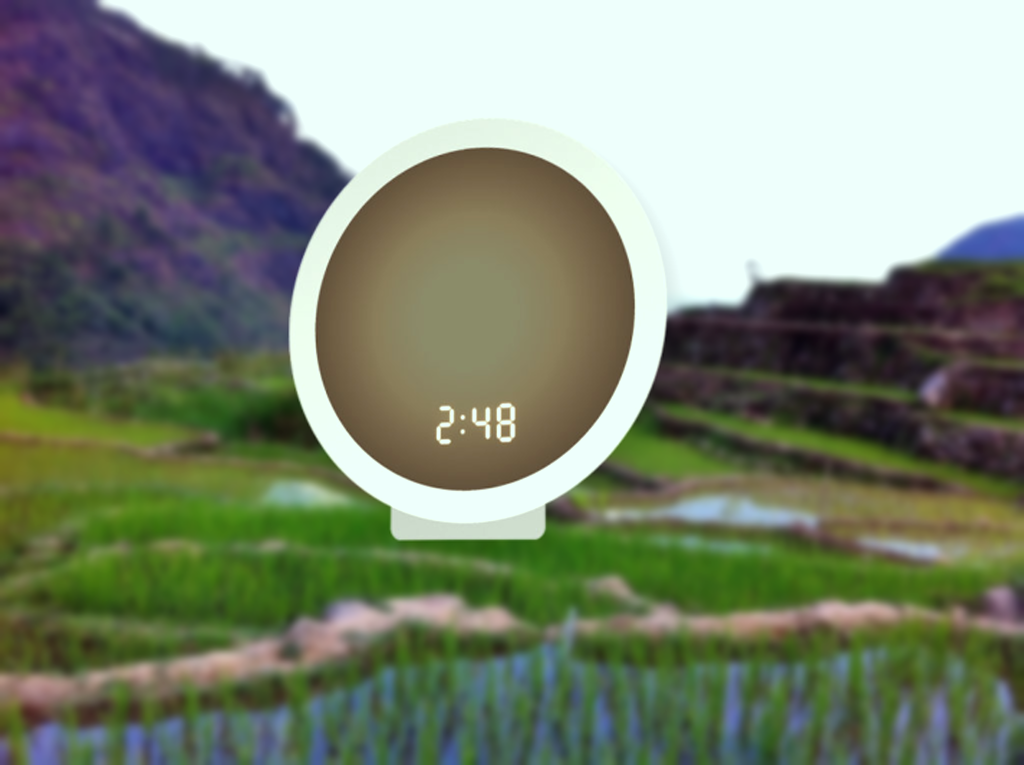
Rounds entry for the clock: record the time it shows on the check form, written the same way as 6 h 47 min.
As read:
2 h 48 min
